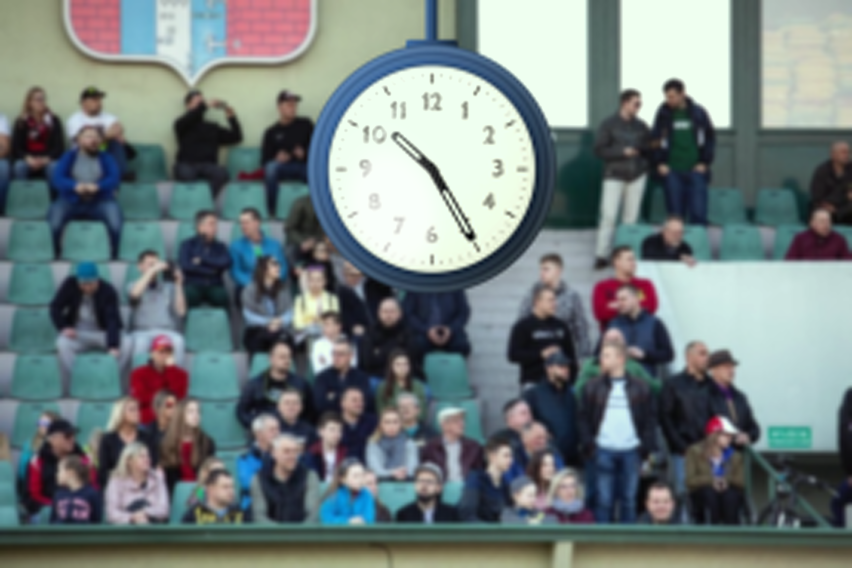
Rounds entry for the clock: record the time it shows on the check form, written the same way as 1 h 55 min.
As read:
10 h 25 min
